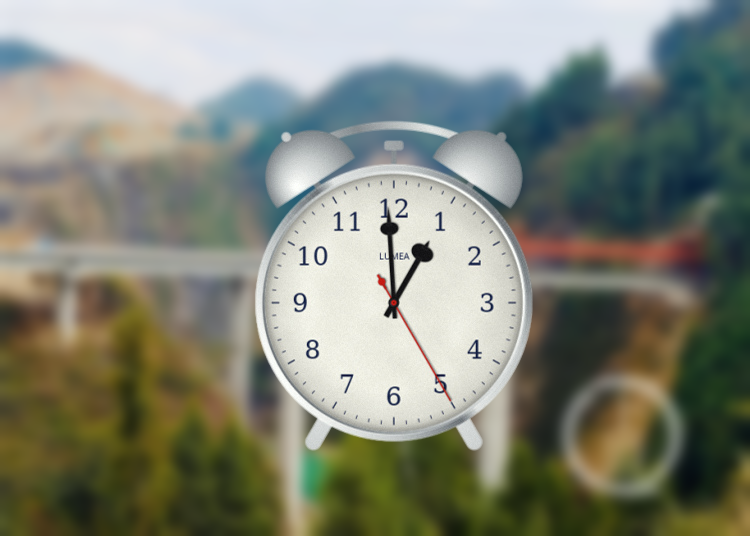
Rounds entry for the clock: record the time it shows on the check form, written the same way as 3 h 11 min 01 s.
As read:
12 h 59 min 25 s
